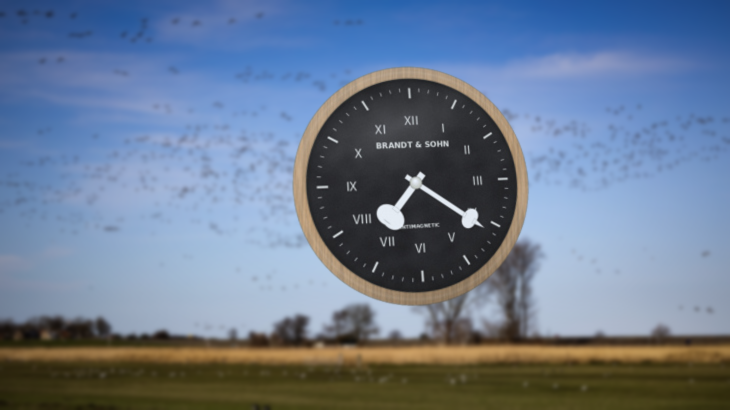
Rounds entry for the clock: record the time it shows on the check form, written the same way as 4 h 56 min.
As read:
7 h 21 min
